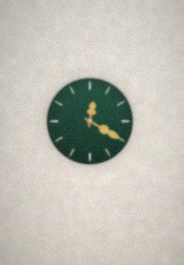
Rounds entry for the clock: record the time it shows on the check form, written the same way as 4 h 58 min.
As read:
12 h 20 min
